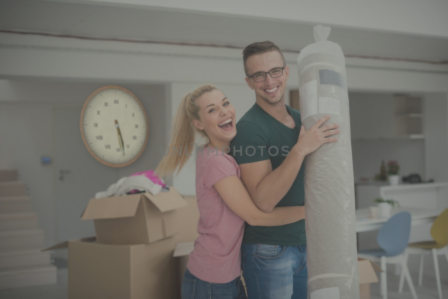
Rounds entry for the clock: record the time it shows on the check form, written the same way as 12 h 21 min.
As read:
5 h 28 min
